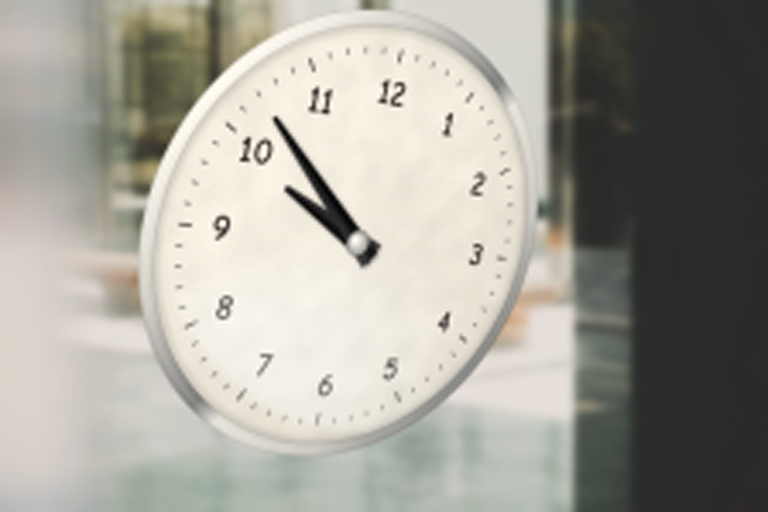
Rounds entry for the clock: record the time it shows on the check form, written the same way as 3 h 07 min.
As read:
9 h 52 min
